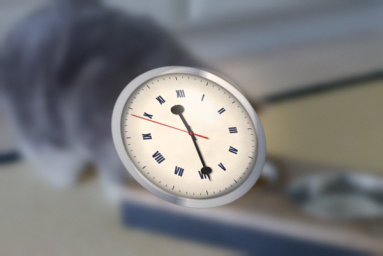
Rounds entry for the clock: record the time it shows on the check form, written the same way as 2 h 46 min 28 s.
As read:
11 h 28 min 49 s
